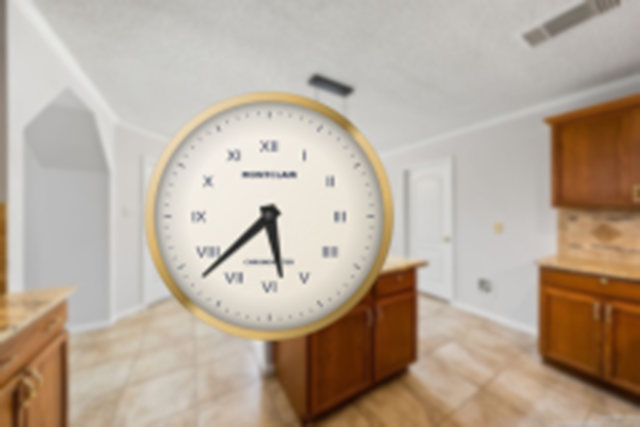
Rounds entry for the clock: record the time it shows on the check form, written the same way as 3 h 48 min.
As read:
5 h 38 min
